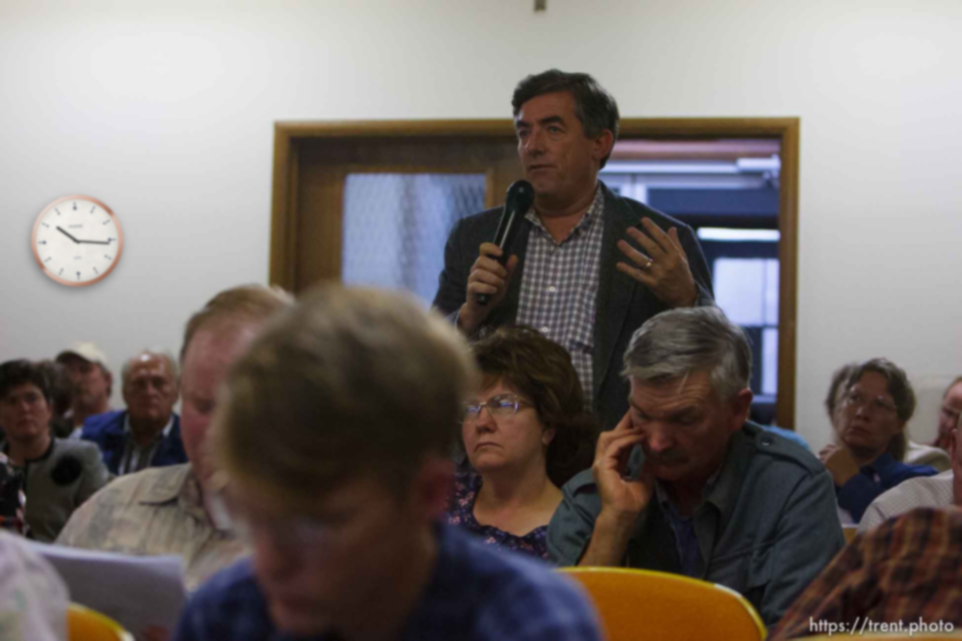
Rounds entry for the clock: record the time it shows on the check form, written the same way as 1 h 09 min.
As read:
10 h 16 min
